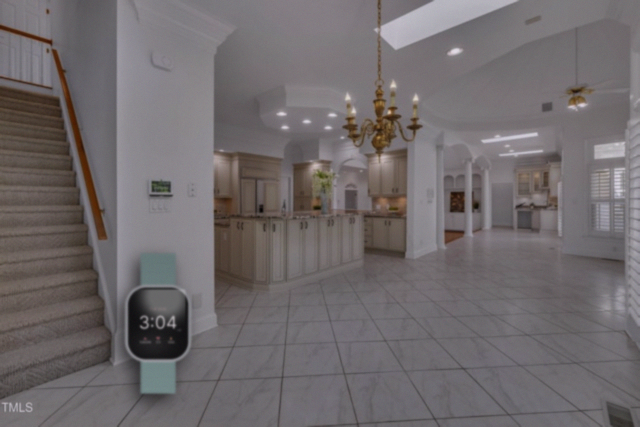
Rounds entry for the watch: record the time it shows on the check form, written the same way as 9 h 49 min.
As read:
3 h 04 min
